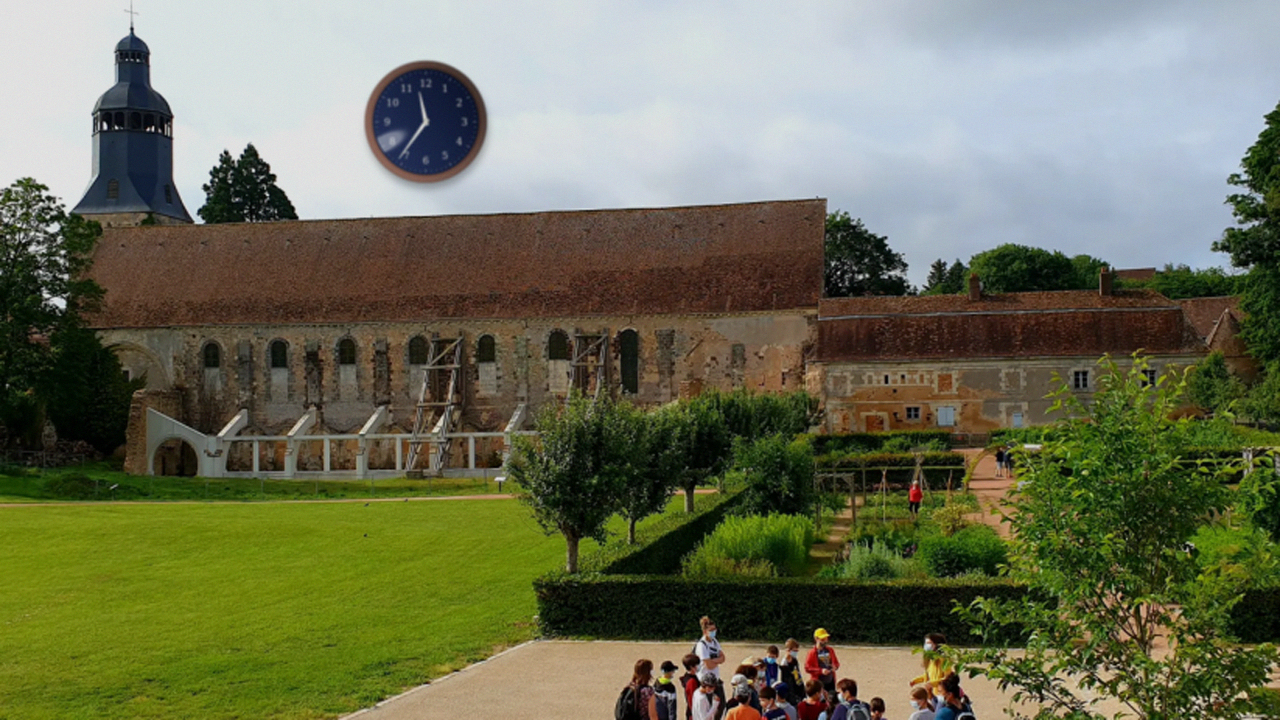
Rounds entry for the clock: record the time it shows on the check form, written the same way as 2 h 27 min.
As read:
11 h 36 min
